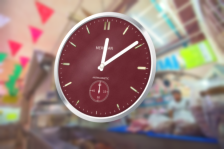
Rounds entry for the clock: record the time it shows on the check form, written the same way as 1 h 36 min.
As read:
12 h 09 min
